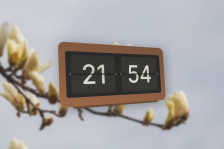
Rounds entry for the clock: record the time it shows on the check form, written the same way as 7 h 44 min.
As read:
21 h 54 min
